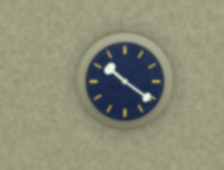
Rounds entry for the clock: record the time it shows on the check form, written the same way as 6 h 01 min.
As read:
10 h 21 min
